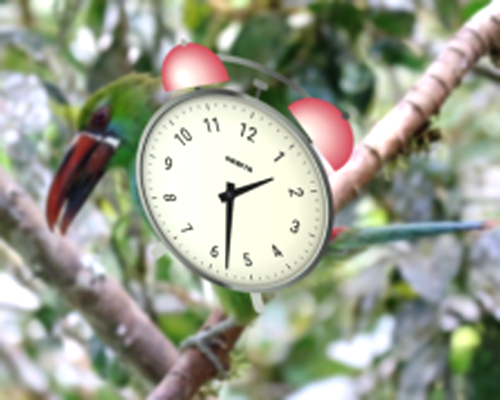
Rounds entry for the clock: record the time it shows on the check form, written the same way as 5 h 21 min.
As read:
1 h 28 min
